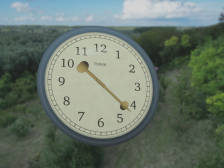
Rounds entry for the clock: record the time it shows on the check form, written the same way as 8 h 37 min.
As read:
10 h 22 min
